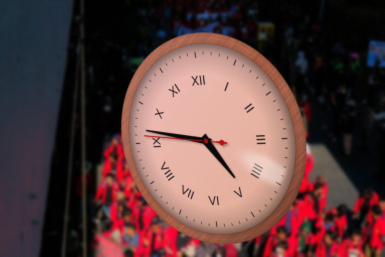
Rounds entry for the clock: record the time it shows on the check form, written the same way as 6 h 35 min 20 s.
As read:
4 h 46 min 46 s
